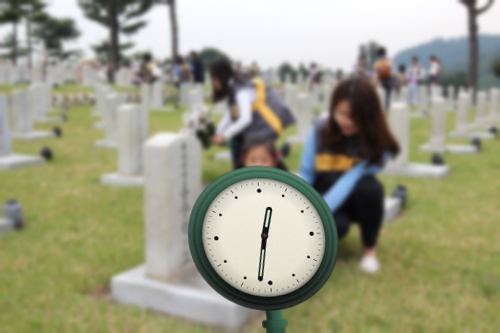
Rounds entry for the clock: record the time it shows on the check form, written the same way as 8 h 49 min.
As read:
12 h 32 min
